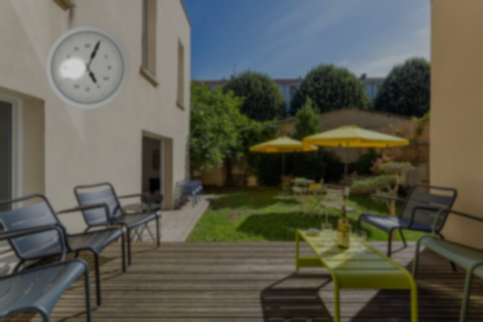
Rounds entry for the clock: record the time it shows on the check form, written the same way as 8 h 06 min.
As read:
5 h 04 min
